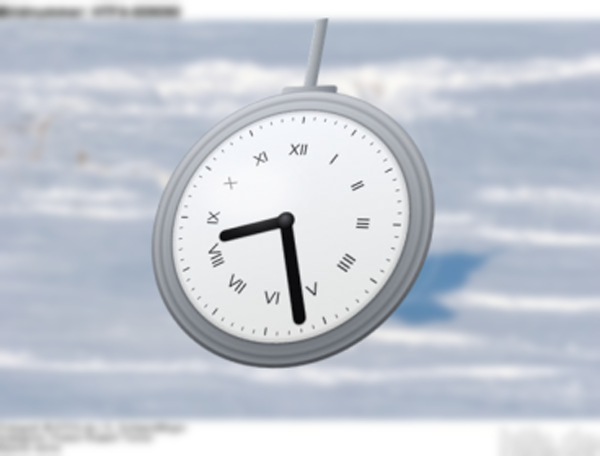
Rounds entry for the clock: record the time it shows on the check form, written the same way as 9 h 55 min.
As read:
8 h 27 min
